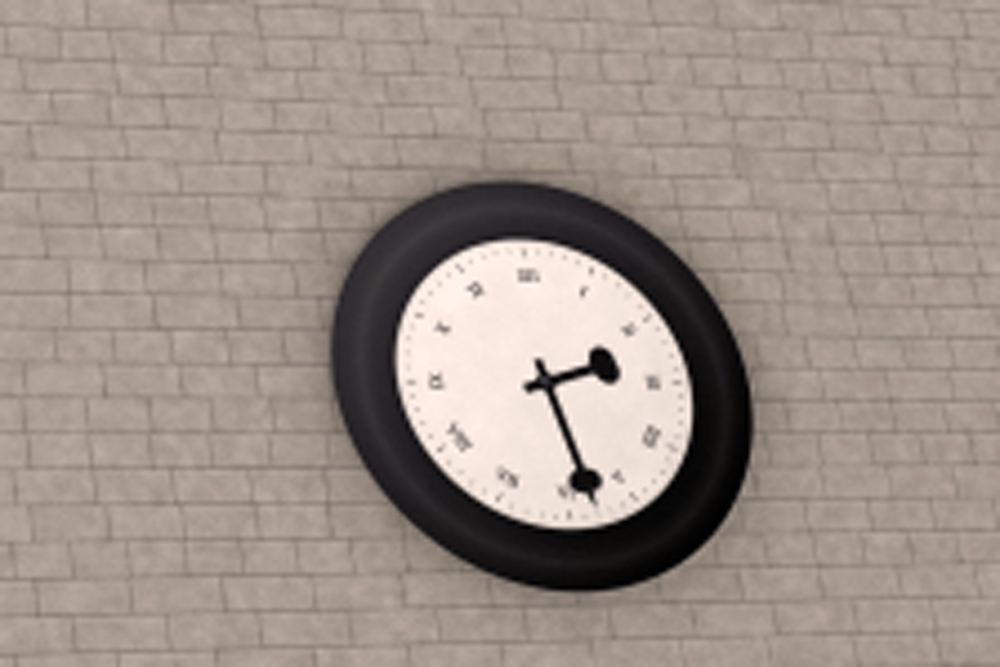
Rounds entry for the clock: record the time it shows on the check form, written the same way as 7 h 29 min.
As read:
2 h 28 min
